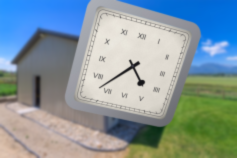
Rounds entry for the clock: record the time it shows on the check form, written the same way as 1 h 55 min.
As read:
4 h 37 min
